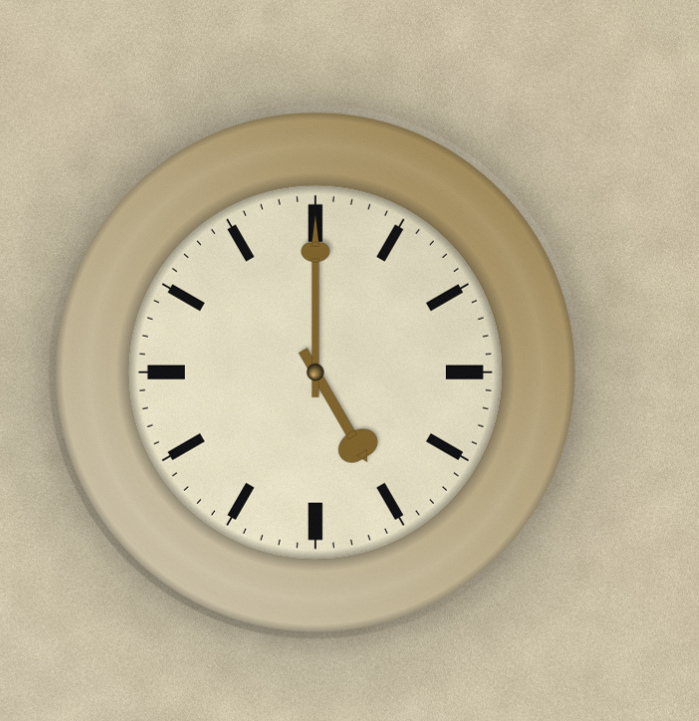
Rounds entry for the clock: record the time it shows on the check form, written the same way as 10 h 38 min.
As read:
5 h 00 min
